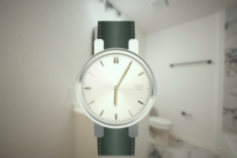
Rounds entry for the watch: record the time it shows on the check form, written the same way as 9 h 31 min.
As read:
6 h 05 min
